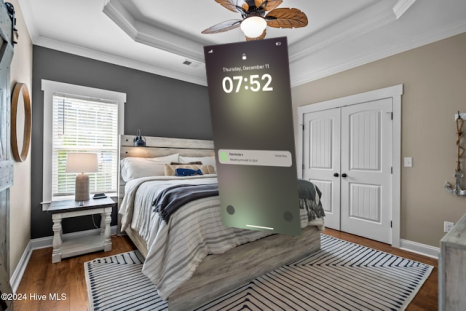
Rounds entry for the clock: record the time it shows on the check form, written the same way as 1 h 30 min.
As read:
7 h 52 min
